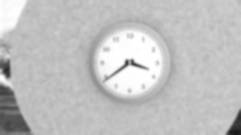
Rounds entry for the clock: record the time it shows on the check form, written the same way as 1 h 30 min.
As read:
3 h 39 min
